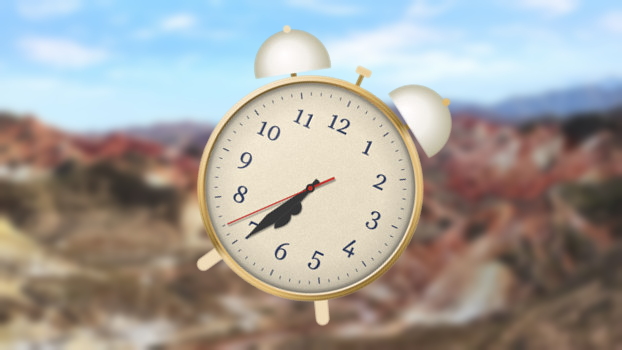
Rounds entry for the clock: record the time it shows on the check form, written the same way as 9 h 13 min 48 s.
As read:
6 h 34 min 37 s
